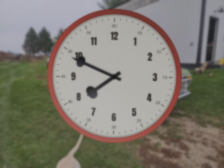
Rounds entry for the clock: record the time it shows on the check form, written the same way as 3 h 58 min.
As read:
7 h 49 min
